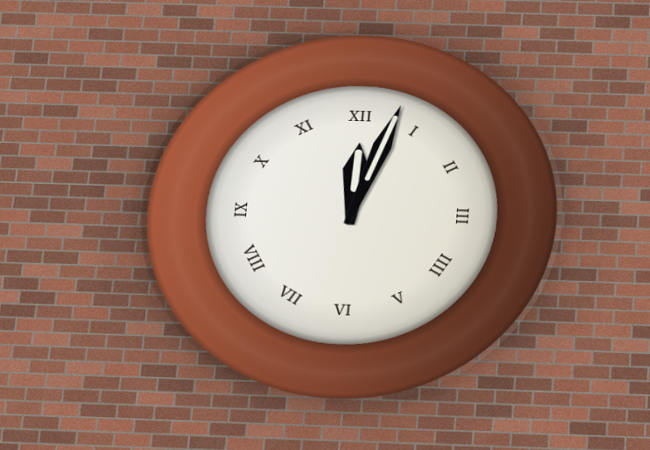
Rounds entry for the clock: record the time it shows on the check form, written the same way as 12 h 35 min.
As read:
12 h 03 min
